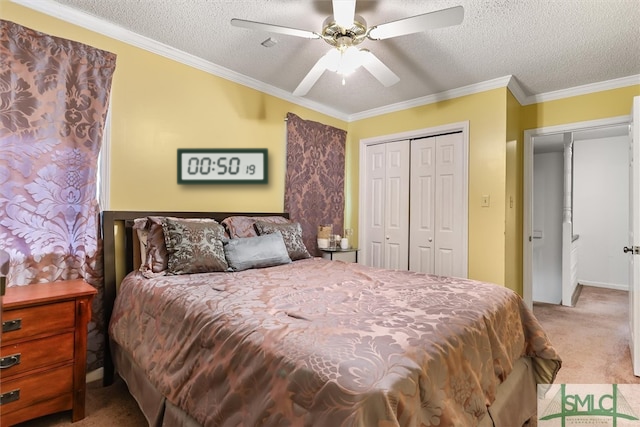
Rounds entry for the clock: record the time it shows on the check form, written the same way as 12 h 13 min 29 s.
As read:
0 h 50 min 19 s
